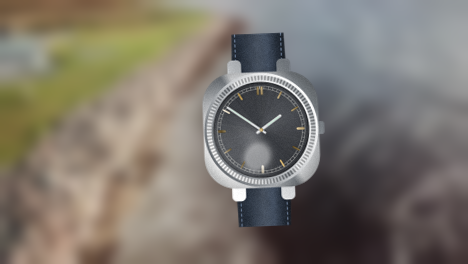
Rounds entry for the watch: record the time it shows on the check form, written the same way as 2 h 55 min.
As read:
1 h 51 min
